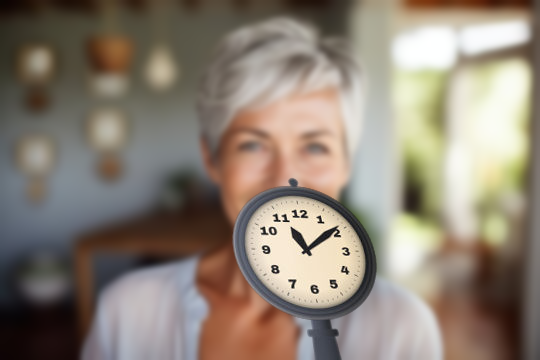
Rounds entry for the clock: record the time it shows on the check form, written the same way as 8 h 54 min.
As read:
11 h 09 min
